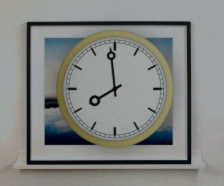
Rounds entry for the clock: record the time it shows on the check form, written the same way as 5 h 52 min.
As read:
7 h 59 min
